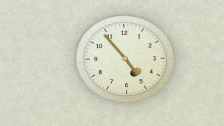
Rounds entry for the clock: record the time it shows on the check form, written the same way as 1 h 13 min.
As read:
4 h 54 min
